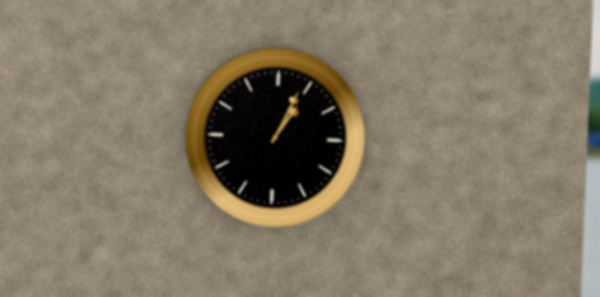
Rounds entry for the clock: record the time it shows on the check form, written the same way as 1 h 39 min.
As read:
1 h 04 min
